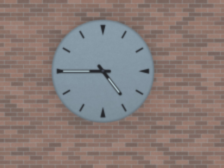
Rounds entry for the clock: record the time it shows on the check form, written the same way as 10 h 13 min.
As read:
4 h 45 min
